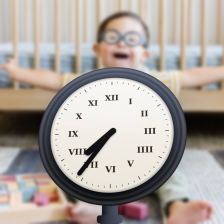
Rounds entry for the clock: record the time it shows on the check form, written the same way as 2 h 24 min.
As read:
7 h 36 min
